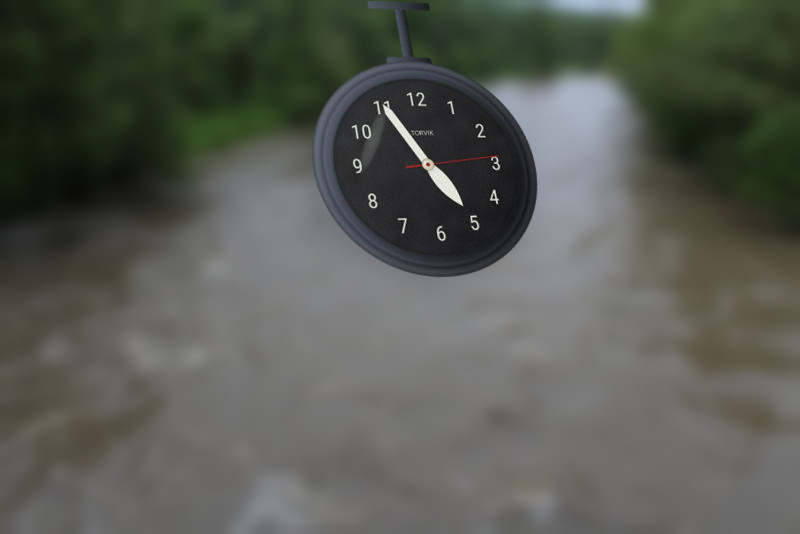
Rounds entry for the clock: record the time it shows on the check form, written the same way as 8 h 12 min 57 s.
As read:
4 h 55 min 14 s
